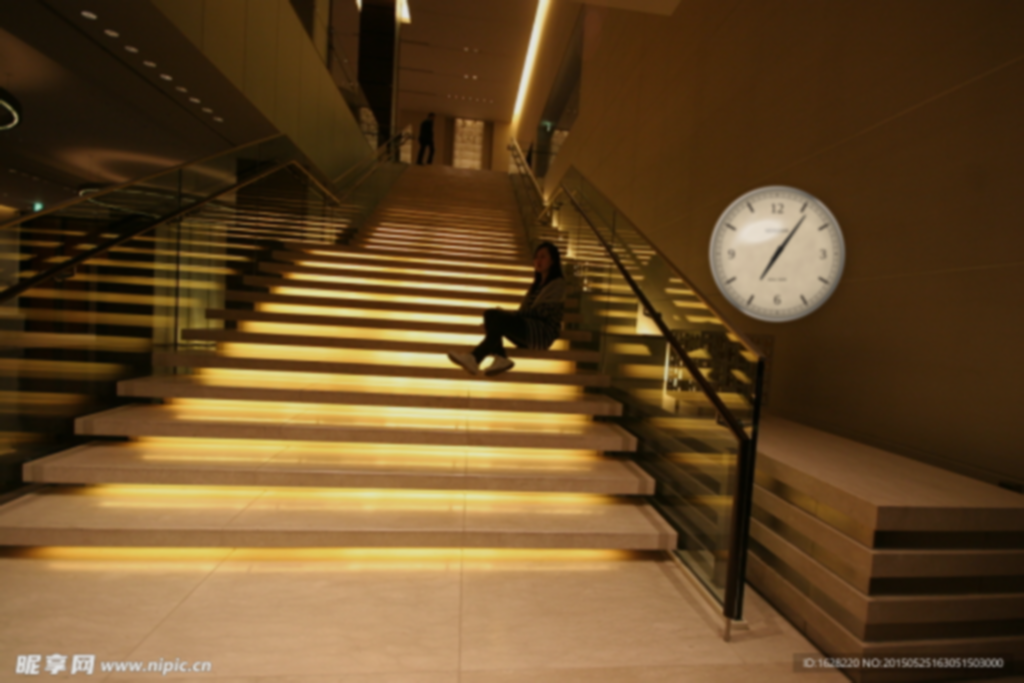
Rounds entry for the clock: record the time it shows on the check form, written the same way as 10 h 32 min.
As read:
7 h 06 min
